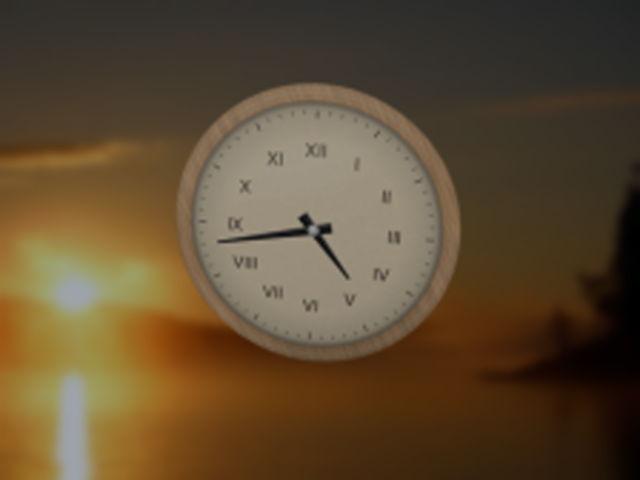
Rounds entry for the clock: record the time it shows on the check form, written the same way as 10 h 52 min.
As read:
4 h 43 min
